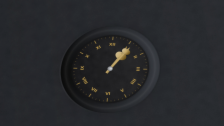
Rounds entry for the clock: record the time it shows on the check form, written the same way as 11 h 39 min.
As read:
1 h 06 min
